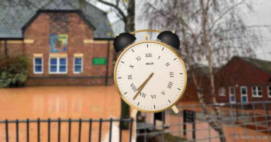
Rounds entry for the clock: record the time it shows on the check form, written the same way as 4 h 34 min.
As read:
7 h 37 min
